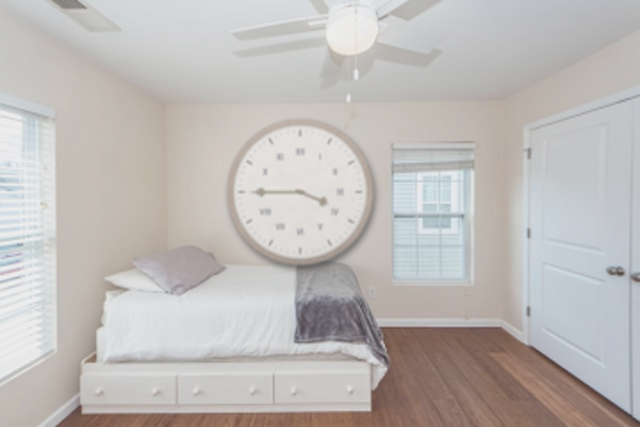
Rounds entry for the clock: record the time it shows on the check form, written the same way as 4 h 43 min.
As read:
3 h 45 min
